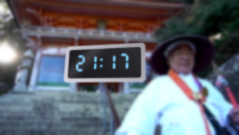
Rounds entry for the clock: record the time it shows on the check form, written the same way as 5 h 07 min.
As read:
21 h 17 min
